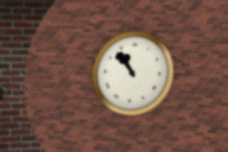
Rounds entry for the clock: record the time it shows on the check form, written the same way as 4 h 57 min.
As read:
10 h 53 min
